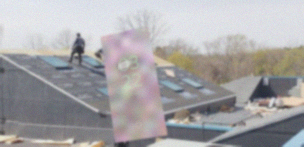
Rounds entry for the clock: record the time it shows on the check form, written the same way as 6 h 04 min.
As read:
3 h 22 min
